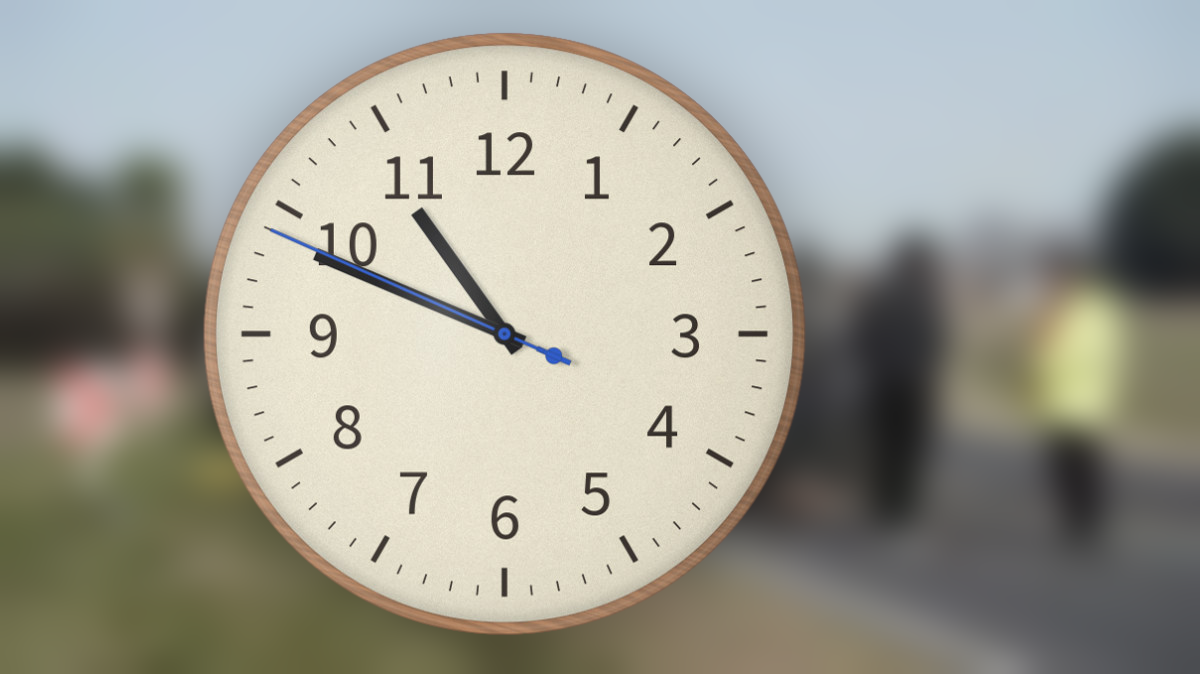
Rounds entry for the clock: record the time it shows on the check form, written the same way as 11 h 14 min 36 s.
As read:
10 h 48 min 49 s
